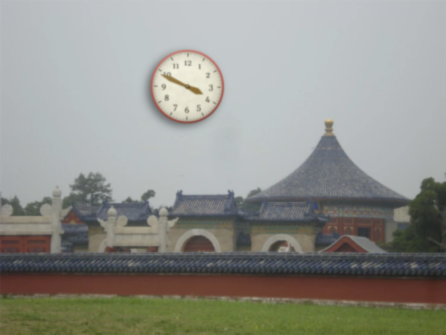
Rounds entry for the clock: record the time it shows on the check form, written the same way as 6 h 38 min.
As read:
3 h 49 min
